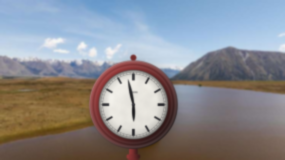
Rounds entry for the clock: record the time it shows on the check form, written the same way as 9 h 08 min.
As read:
5 h 58 min
